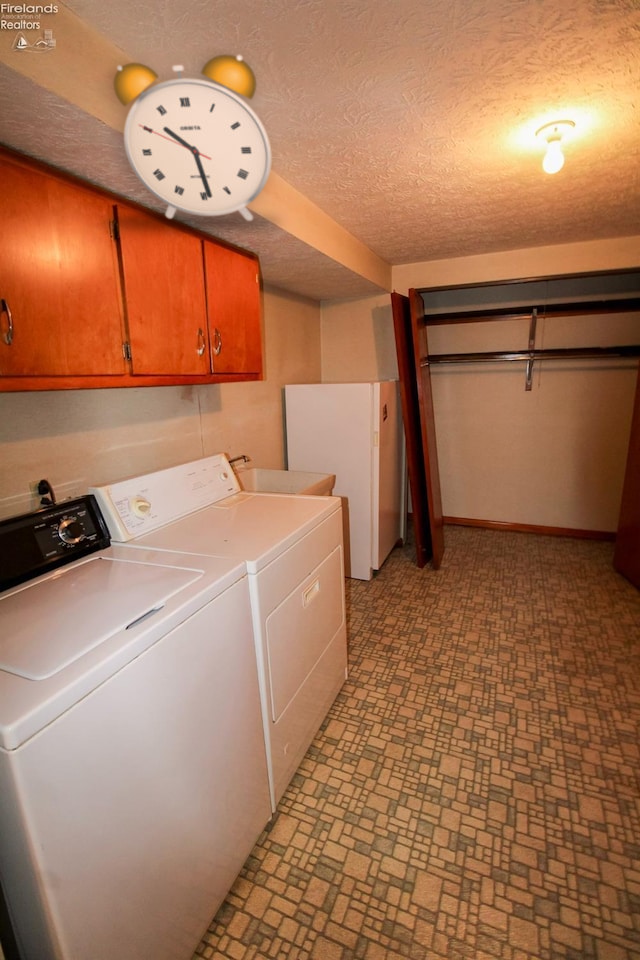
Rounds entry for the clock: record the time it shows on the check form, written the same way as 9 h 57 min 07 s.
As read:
10 h 28 min 50 s
